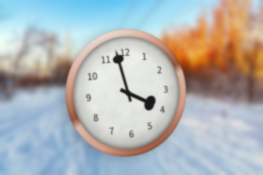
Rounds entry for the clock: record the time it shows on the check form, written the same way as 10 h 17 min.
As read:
3 h 58 min
